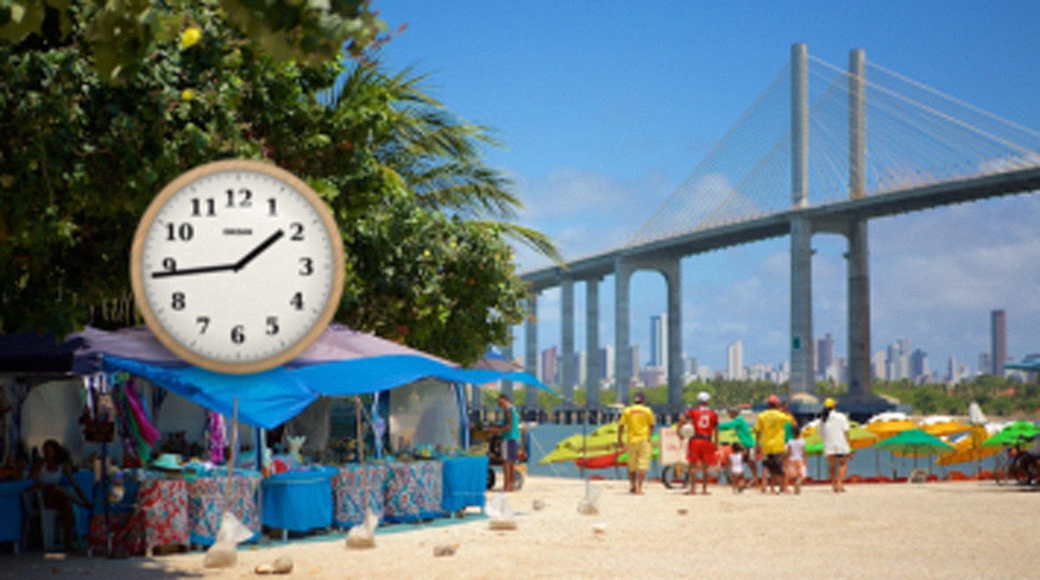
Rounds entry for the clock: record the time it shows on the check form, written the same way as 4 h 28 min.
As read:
1 h 44 min
